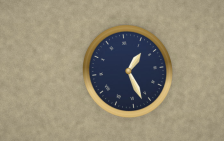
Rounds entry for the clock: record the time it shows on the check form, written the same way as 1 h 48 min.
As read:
1 h 27 min
